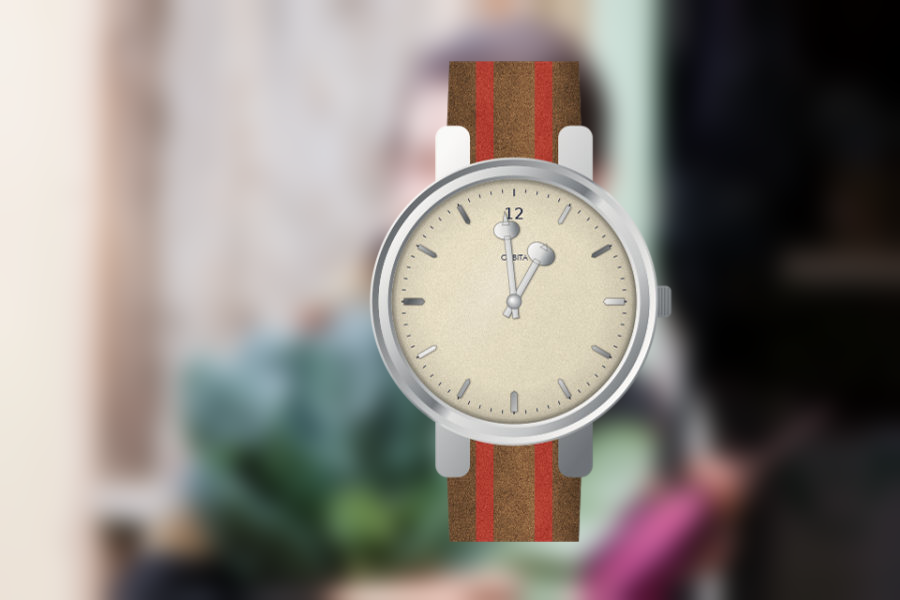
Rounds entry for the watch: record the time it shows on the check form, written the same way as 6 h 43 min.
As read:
12 h 59 min
